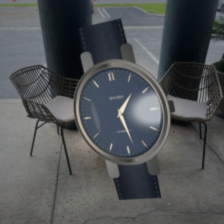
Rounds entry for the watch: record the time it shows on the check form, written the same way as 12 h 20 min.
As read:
1 h 28 min
